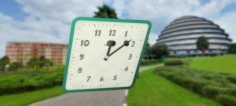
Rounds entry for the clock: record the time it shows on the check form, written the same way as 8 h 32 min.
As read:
12 h 08 min
